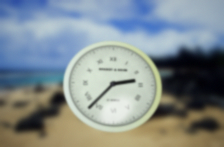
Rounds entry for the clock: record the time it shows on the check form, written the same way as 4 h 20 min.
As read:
2 h 37 min
